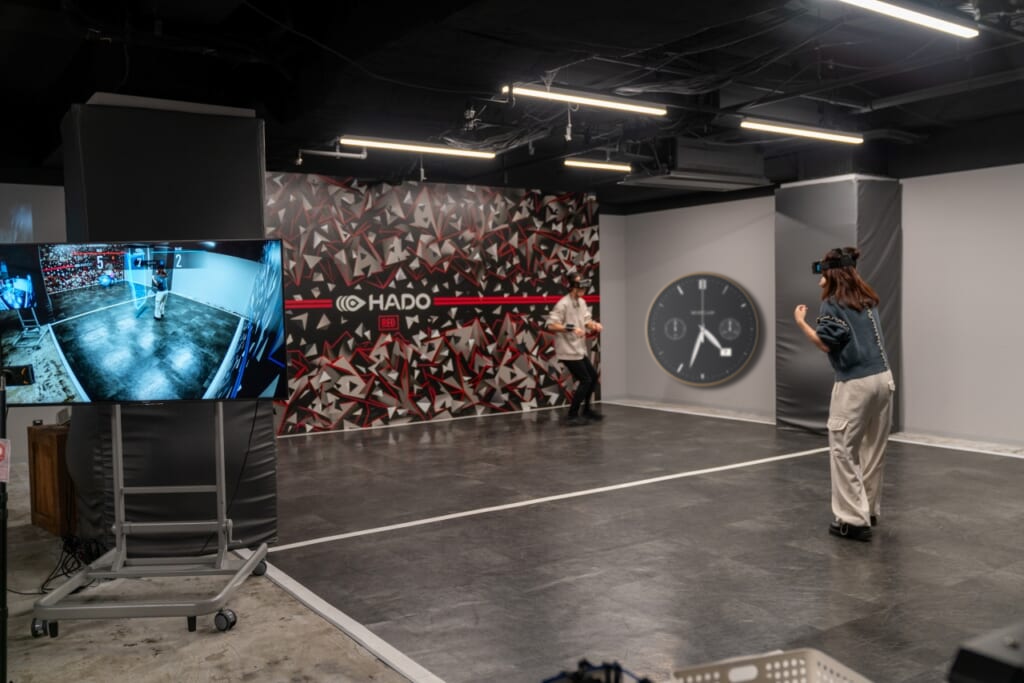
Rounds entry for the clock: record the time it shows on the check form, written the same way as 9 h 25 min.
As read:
4 h 33 min
